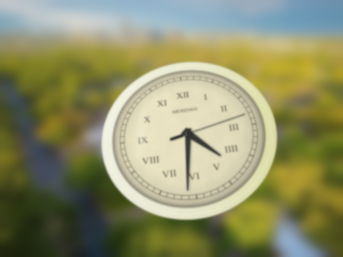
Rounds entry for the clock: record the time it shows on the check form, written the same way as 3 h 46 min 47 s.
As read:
4 h 31 min 13 s
